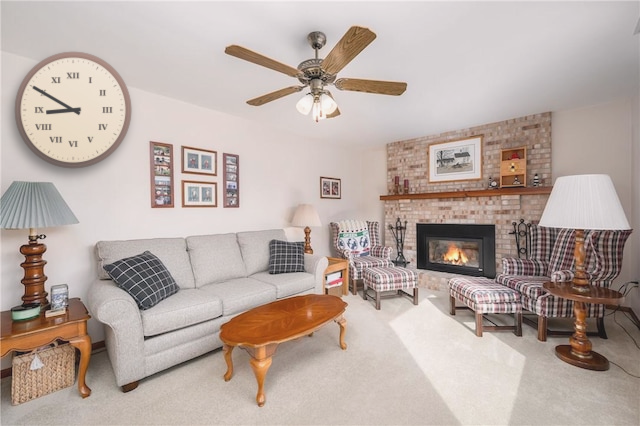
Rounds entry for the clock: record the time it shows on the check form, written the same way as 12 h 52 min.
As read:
8 h 50 min
